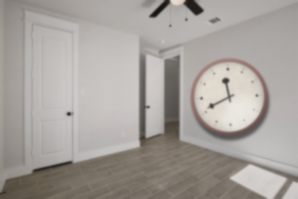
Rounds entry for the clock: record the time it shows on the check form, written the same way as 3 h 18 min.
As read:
11 h 41 min
